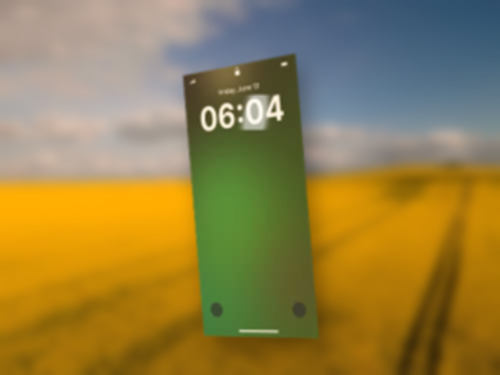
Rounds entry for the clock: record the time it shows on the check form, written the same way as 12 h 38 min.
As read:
6 h 04 min
